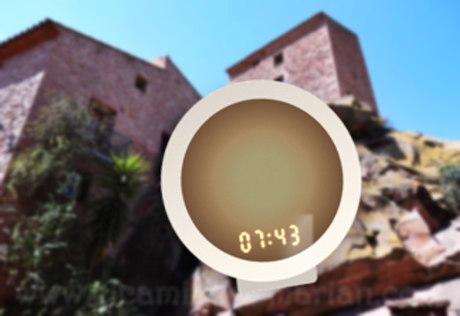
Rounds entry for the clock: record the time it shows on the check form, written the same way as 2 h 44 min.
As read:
7 h 43 min
